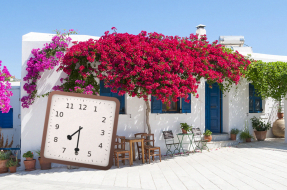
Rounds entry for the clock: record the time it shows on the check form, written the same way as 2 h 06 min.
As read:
7 h 30 min
